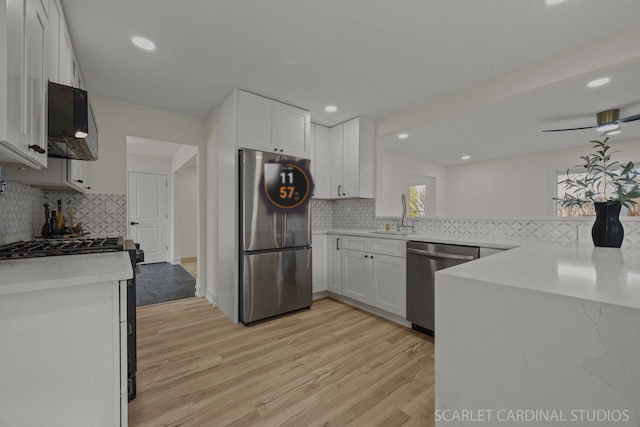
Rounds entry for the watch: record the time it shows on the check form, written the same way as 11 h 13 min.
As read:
11 h 57 min
